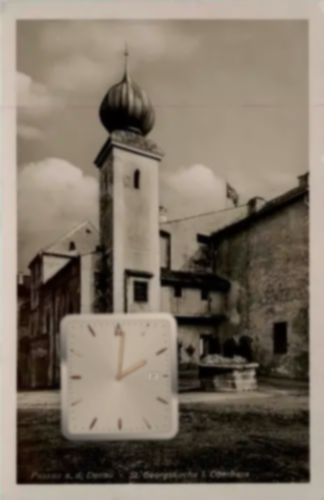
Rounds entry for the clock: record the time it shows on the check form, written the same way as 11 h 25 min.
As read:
2 h 01 min
